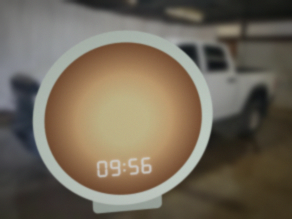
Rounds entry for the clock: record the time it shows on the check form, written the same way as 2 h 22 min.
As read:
9 h 56 min
